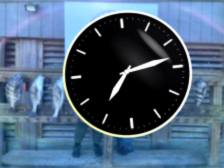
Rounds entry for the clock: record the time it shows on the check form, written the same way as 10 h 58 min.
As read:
7 h 13 min
